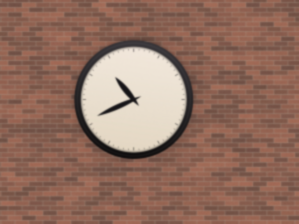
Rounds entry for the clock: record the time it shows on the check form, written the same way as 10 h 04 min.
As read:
10 h 41 min
